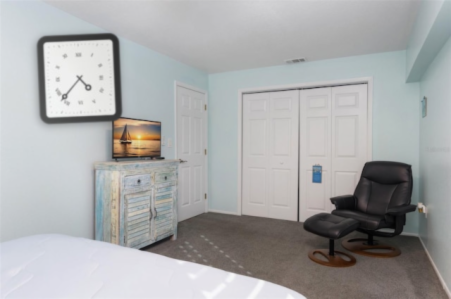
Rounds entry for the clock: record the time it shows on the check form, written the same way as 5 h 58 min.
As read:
4 h 37 min
